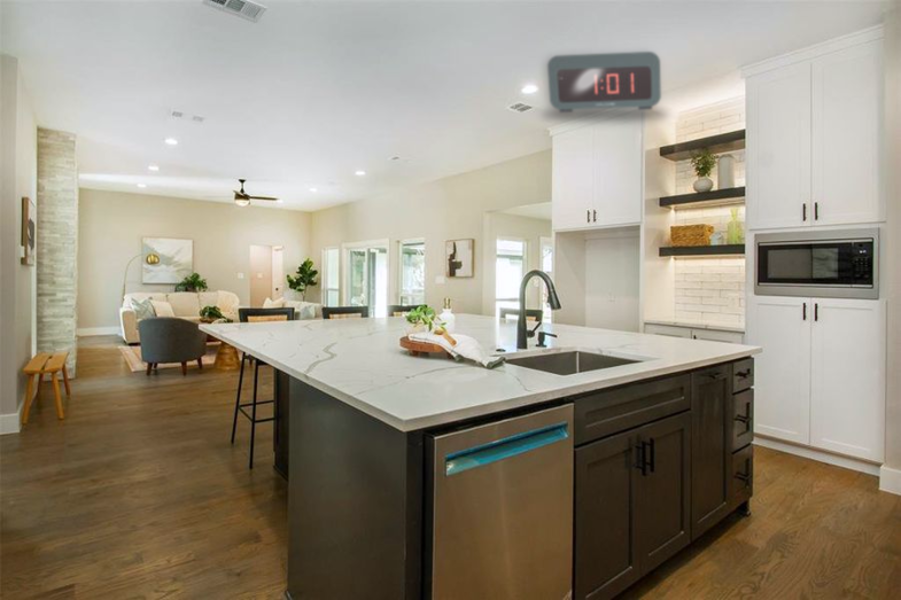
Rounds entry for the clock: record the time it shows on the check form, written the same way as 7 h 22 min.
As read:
1 h 01 min
